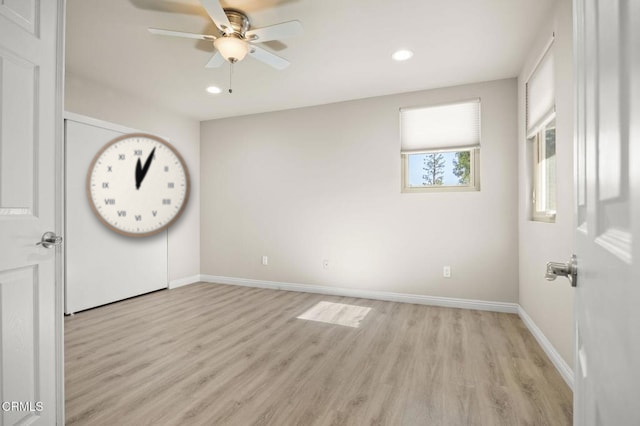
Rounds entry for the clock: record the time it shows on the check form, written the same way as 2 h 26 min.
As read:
12 h 04 min
